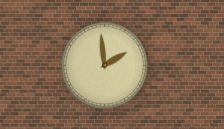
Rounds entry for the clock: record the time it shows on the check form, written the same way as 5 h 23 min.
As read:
1 h 59 min
